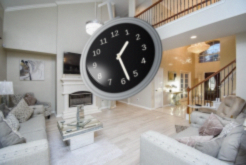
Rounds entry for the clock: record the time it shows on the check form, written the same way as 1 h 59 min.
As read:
1 h 28 min
